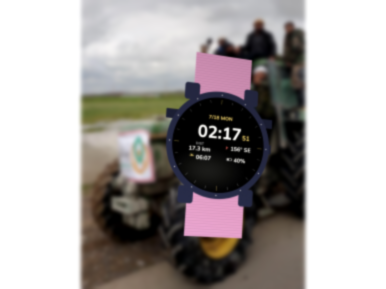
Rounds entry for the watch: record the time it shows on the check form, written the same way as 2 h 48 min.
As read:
2 h 17 min
